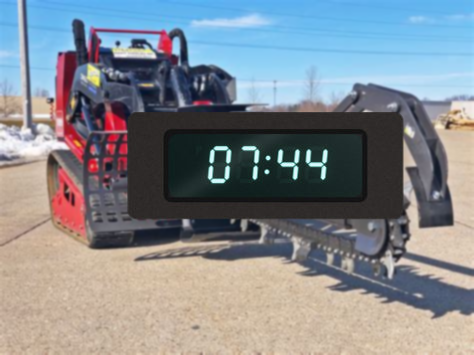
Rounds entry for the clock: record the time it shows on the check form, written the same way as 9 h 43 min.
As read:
7 h 44 min
